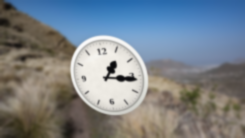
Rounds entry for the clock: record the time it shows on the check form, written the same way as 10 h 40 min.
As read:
1 h 16 min
